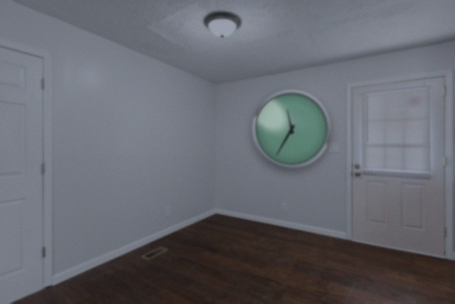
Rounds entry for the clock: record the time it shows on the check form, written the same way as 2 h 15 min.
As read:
11 h 35 min
